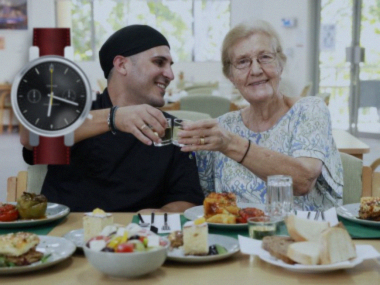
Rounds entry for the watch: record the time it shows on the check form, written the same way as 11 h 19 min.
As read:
6 h 18 min
